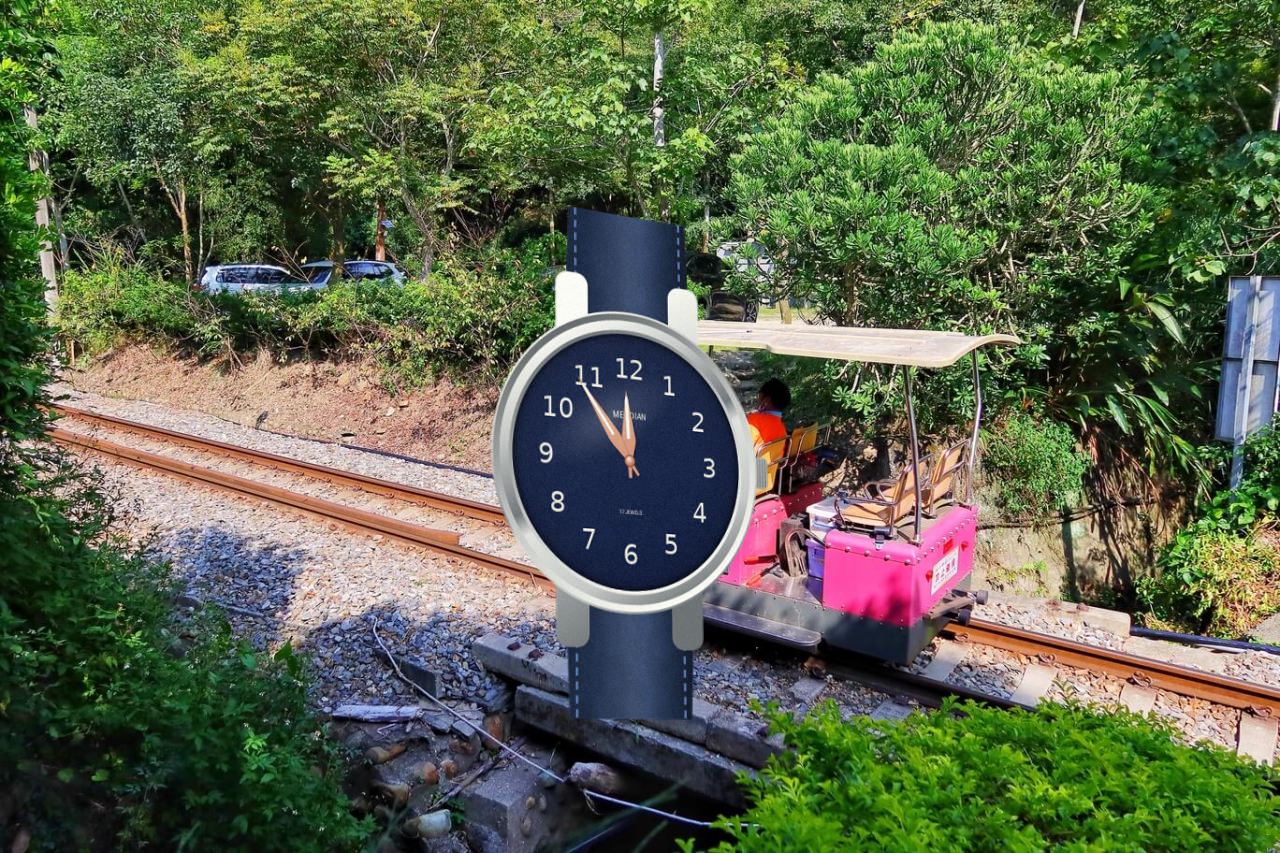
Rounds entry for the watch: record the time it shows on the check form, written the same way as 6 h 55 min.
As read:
11 h 54 min
